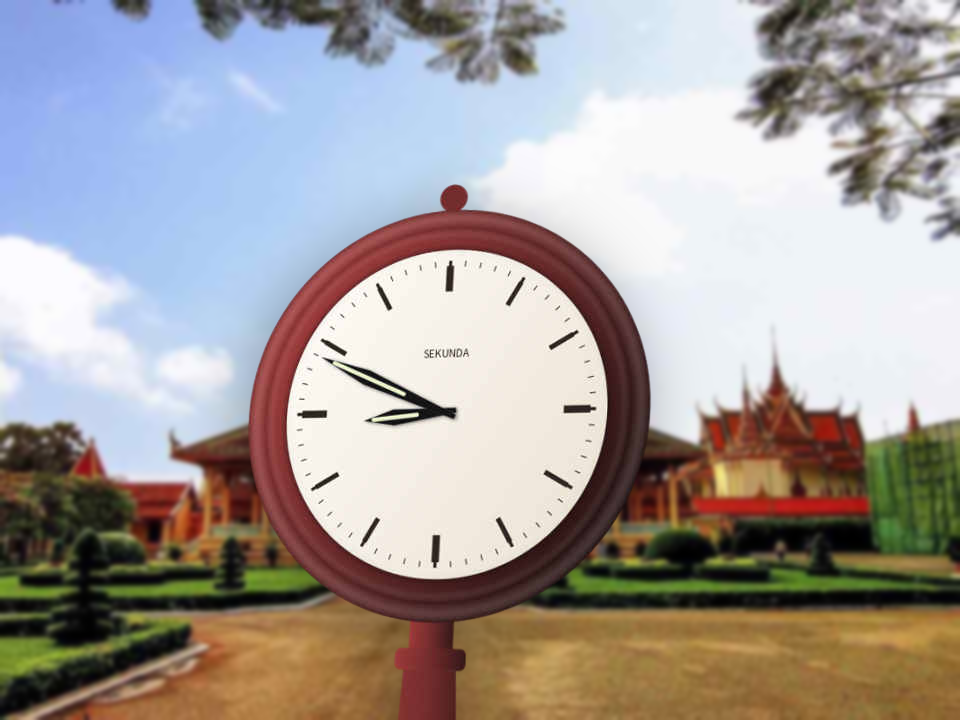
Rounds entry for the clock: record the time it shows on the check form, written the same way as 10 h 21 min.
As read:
8 h 49 min
